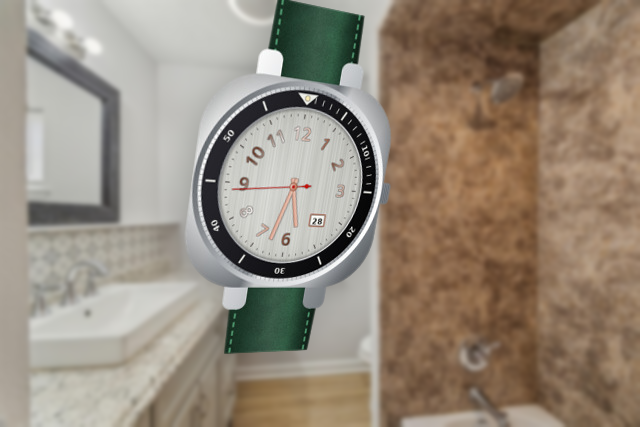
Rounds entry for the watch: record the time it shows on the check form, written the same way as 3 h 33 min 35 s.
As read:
5 h 32 min 44 s
